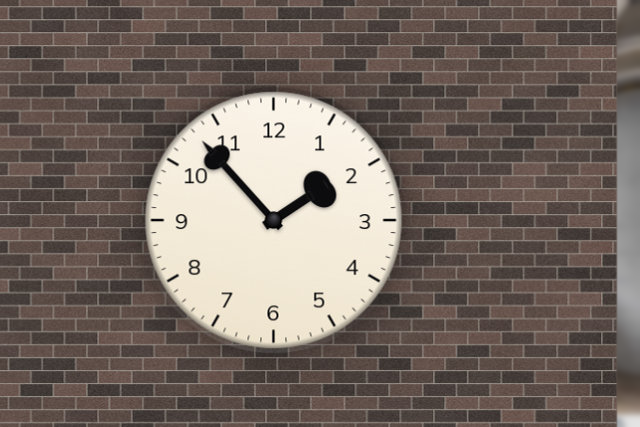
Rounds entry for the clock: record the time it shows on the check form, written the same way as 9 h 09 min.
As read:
1 h 53 min
